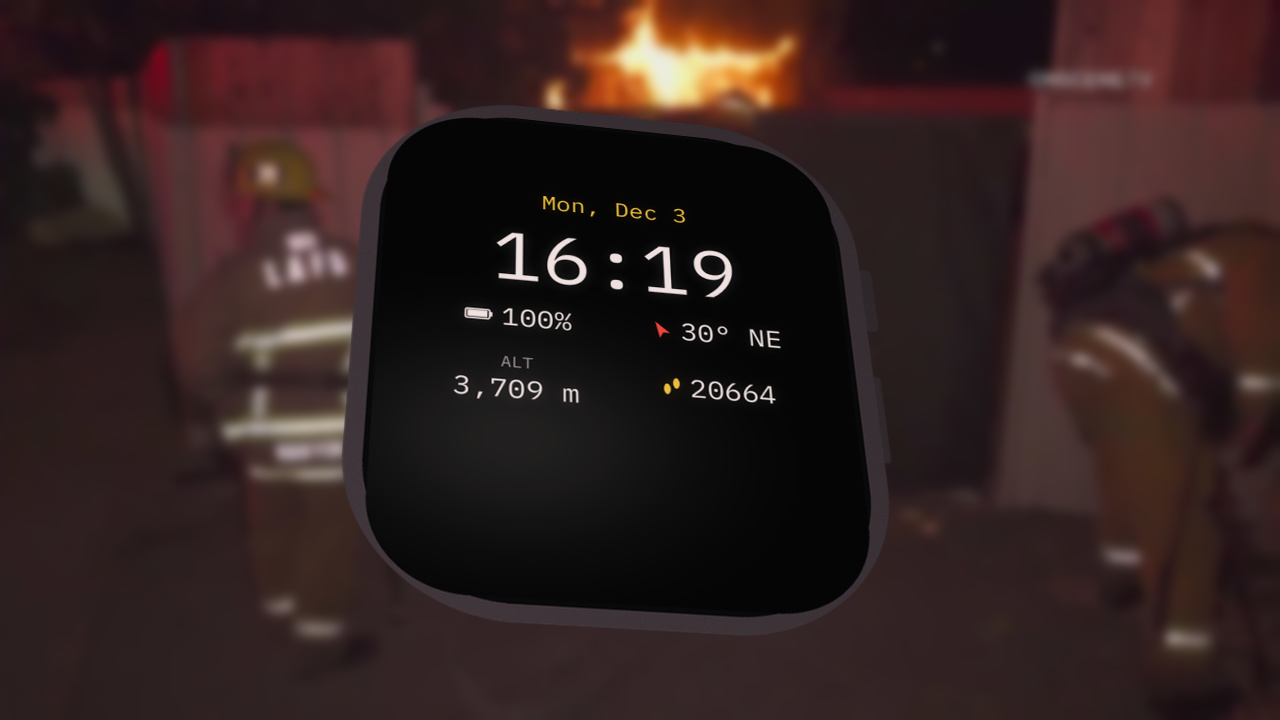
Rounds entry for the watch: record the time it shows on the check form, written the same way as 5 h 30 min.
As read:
16 h 19 min
